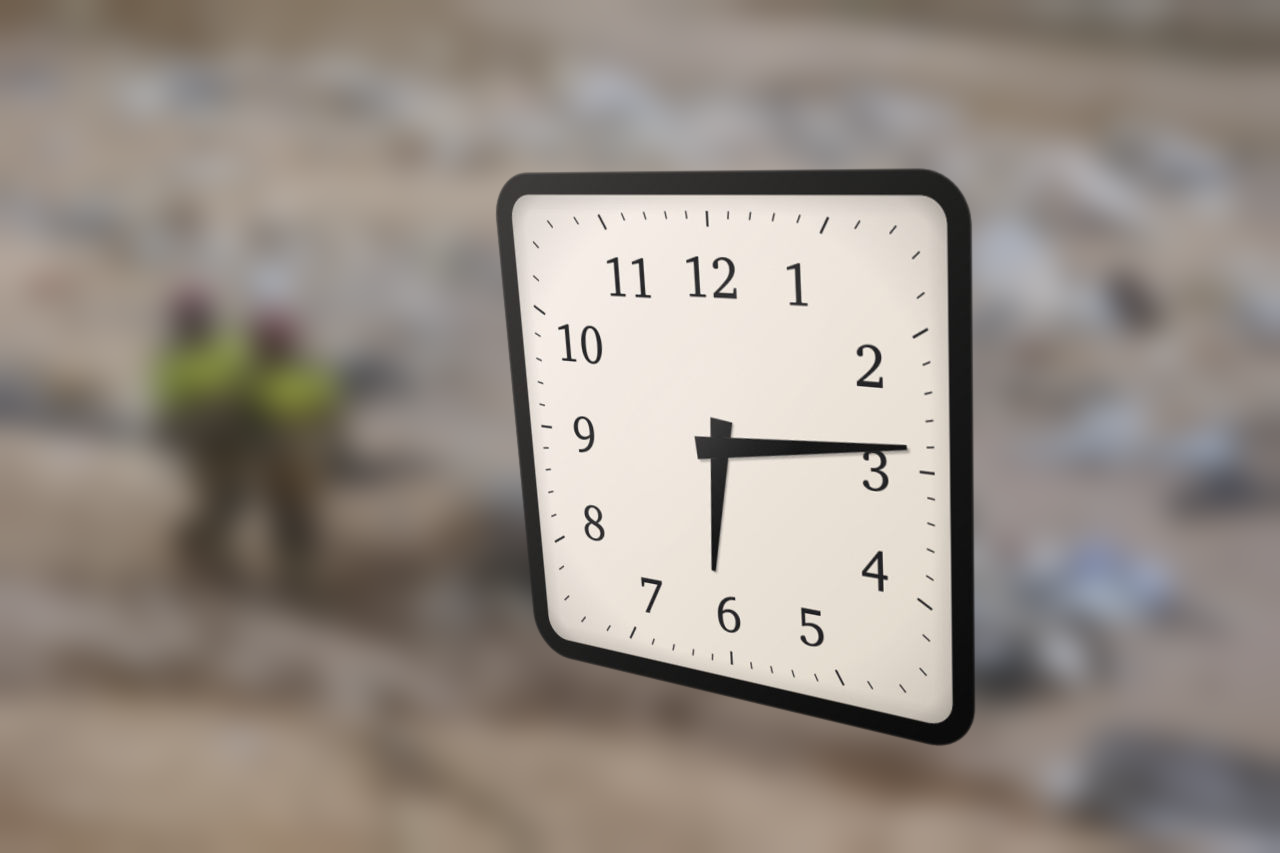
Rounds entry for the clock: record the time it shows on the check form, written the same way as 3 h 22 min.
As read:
6 h 14 min
